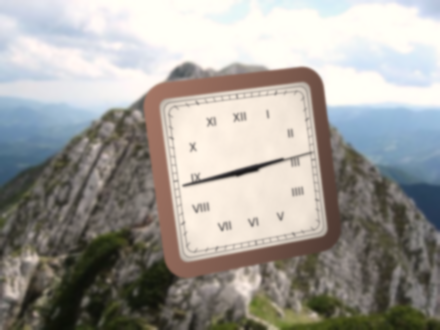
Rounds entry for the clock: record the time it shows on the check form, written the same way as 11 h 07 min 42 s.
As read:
2 h 44 min 14 s
